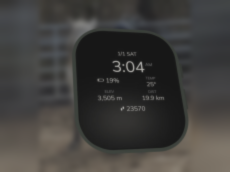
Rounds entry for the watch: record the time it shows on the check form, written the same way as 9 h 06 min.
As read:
3 h 04 min
